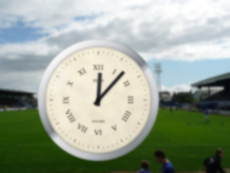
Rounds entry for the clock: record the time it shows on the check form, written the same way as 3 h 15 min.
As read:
12 h 07 min
